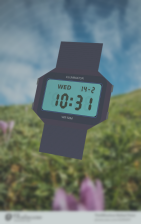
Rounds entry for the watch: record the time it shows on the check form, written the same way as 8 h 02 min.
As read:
10 h 31 min
